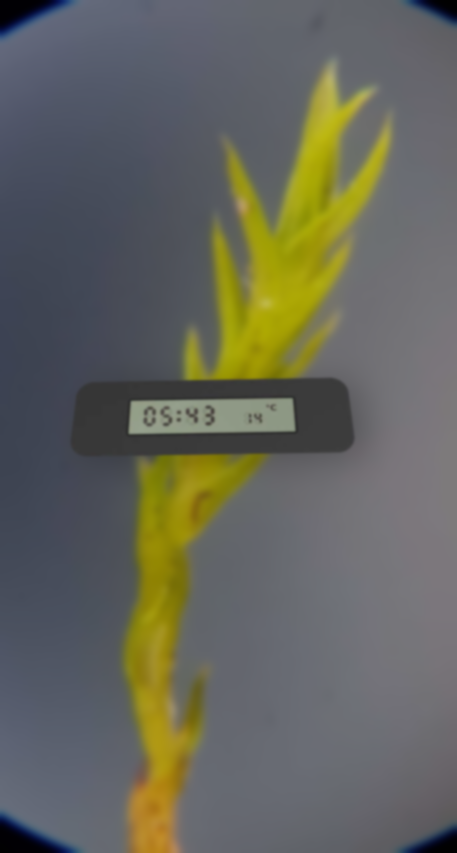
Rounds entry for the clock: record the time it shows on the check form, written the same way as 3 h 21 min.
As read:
5 h 43 min
